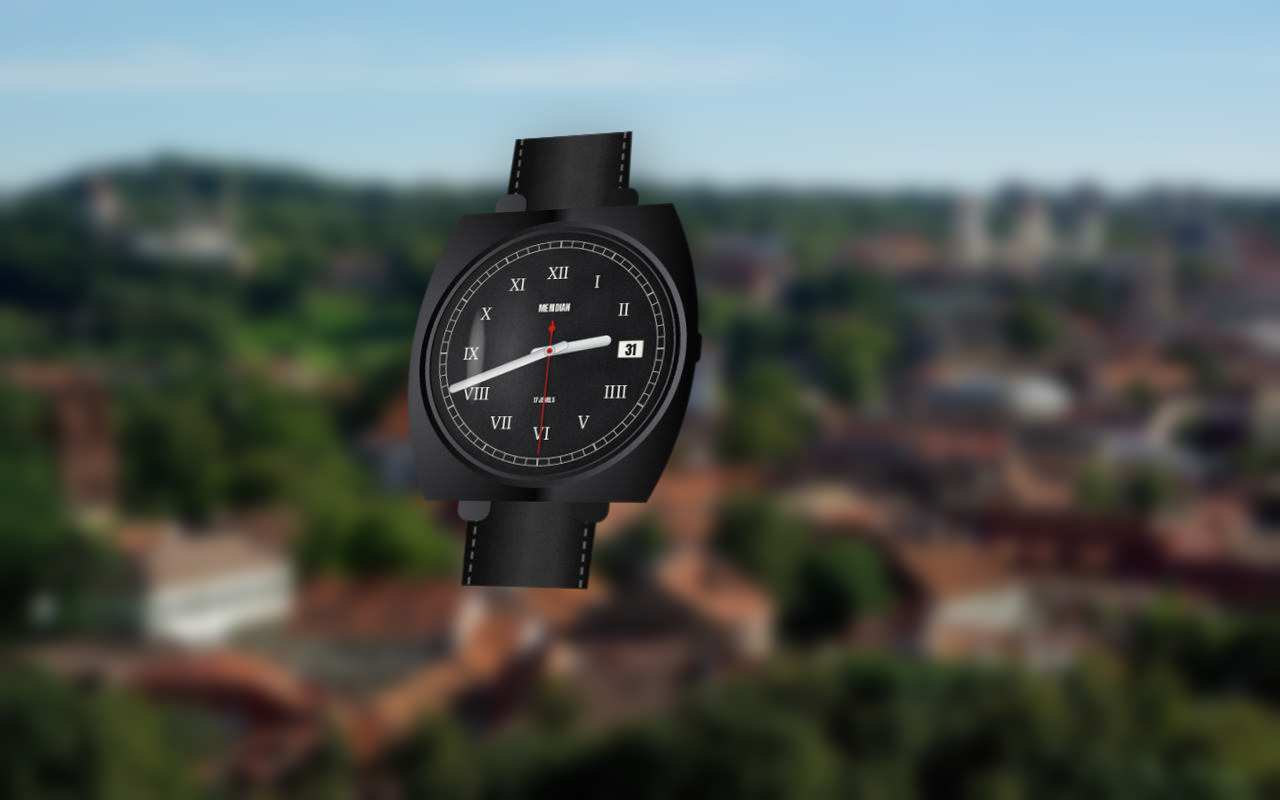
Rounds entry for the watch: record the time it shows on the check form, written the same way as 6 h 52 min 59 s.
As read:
2 h 41 min 30 s
